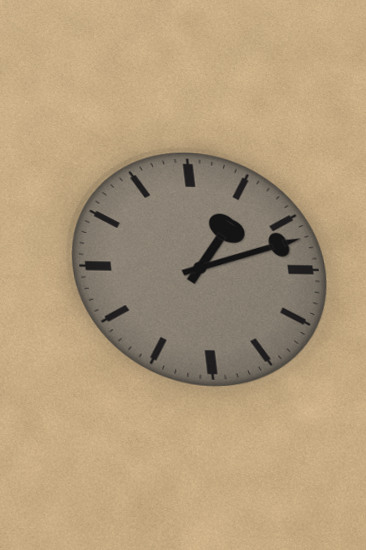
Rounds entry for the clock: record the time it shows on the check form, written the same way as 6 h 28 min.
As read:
1 h 12 min
